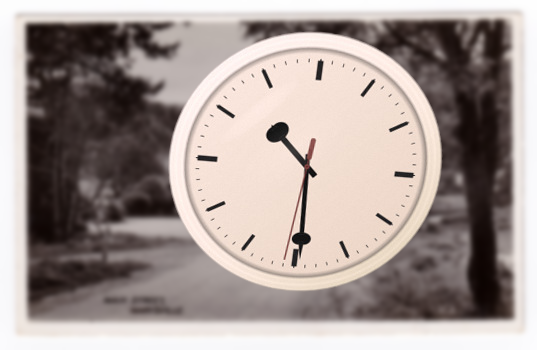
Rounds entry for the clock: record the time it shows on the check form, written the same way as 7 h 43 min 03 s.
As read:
10 h 29 min 31 s
